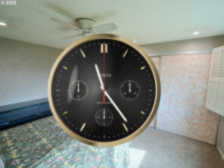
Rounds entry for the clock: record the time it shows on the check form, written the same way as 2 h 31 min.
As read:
11 h 24 min
